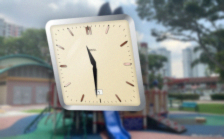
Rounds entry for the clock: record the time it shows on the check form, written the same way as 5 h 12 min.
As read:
11 h 31 min
